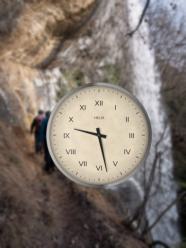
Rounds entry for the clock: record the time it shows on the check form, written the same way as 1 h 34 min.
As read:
9 h 28 min
